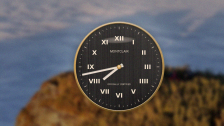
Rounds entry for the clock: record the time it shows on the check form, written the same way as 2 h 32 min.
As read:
7 h 43 min
